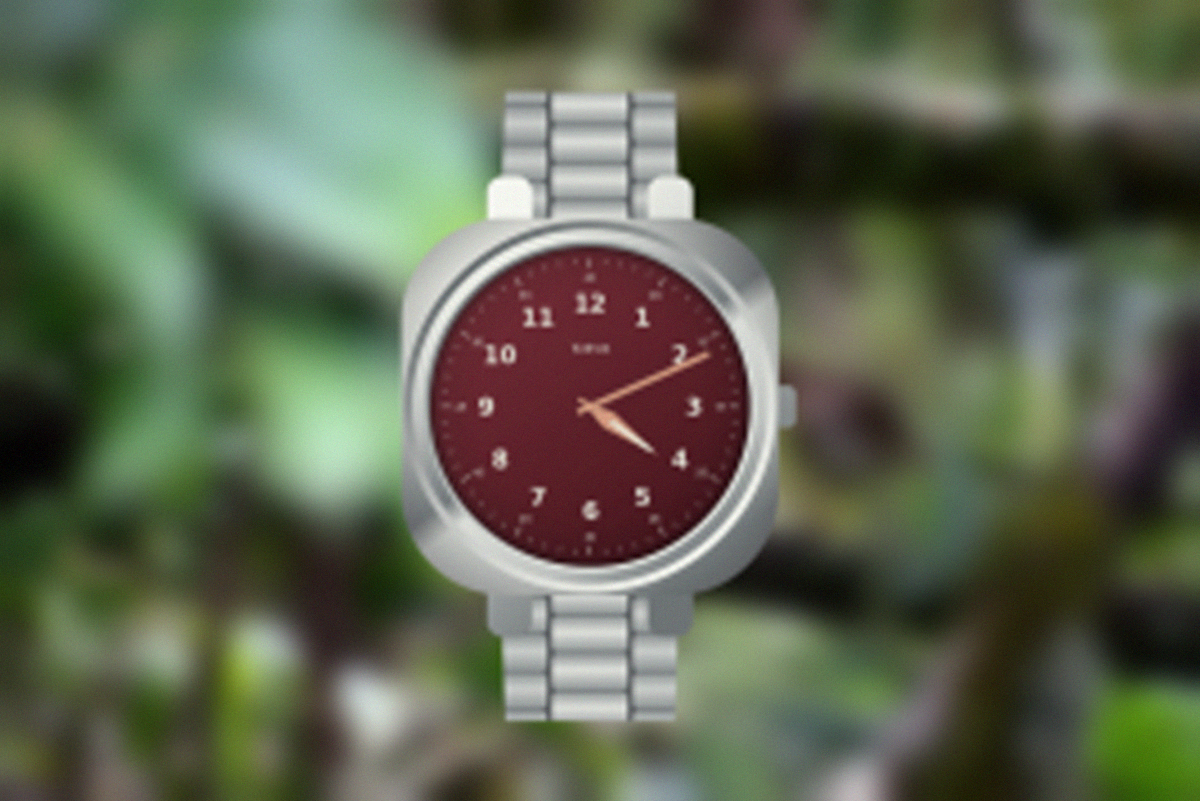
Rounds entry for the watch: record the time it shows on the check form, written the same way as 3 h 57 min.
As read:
4 h 11 min
